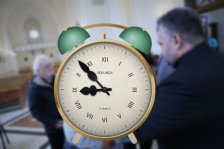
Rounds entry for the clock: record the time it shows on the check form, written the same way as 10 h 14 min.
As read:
8 h 53 min
